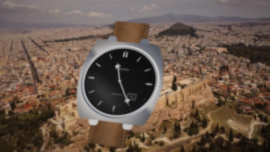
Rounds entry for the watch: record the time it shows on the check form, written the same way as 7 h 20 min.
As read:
11 h 25 min
